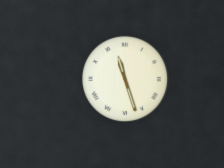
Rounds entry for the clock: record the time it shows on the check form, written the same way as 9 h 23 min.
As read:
11 h 27 min
